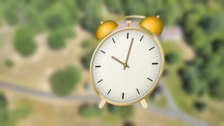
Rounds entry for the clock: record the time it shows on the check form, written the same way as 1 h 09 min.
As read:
10 h 02 min
